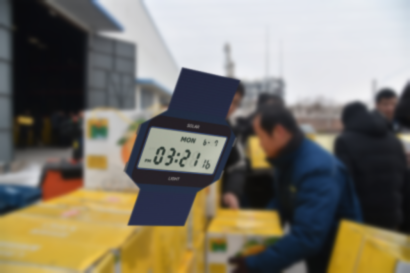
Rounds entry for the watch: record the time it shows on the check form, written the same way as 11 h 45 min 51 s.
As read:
3 h 21 min 16 s
